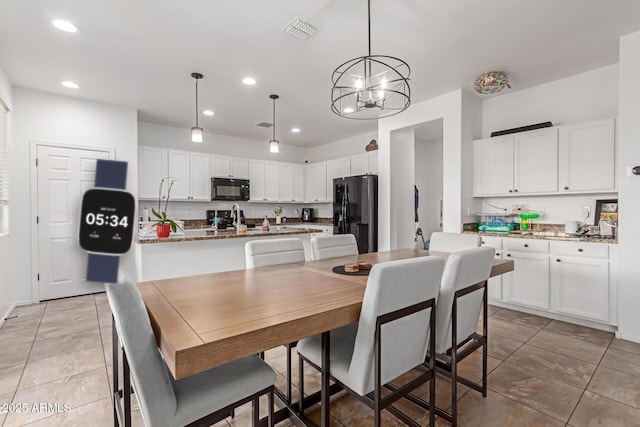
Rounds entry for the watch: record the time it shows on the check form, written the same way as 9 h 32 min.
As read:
5 h 34 min
